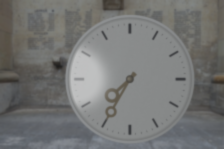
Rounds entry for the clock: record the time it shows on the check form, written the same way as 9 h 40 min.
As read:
7 h 35 min
